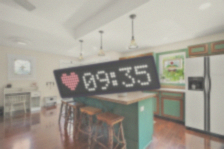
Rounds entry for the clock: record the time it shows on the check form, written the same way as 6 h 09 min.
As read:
9 h 35 min
